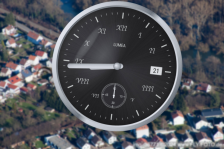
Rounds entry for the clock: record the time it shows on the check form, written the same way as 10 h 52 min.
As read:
8 h 44 min
